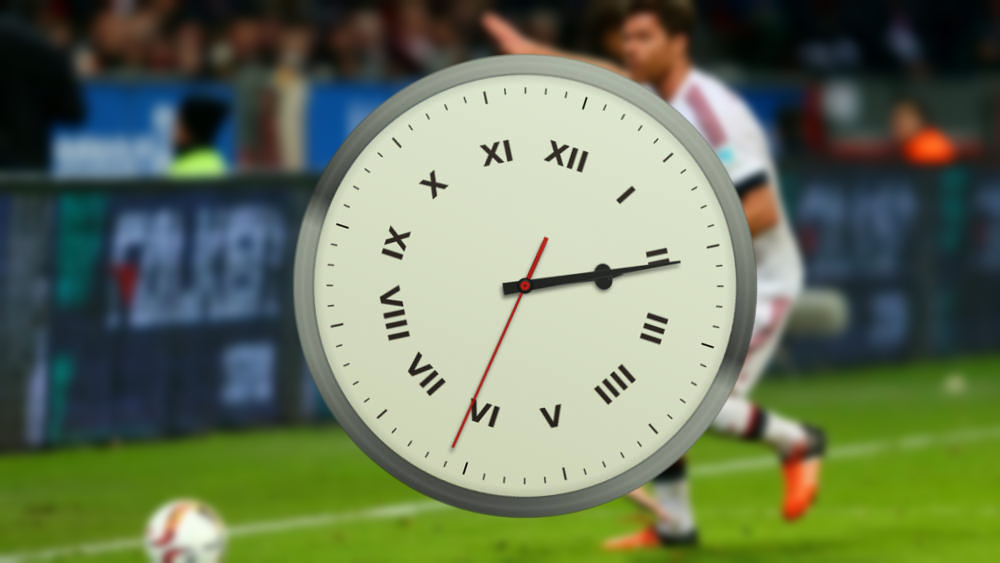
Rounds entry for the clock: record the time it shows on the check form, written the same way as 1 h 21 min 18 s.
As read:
2 h 10 min 31 s
